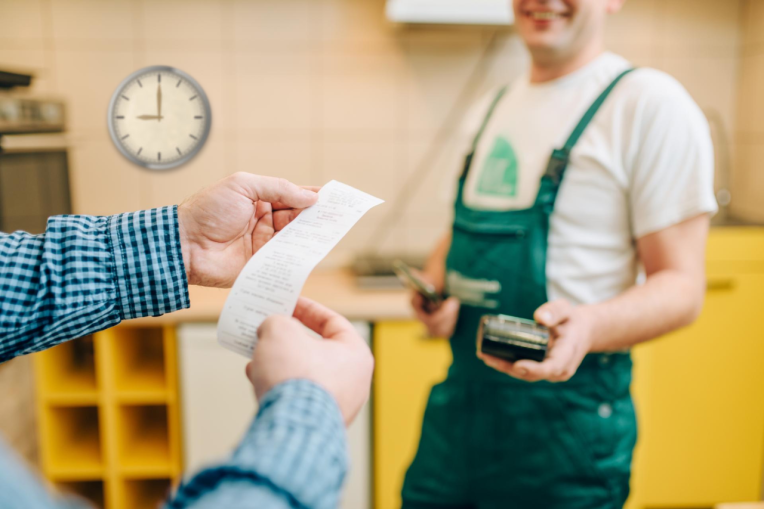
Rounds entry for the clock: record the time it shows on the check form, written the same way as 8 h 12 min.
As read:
9 h 00 min
